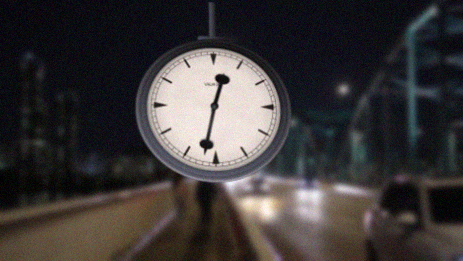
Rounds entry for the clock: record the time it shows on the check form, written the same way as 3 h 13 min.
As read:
12 h 32 min
